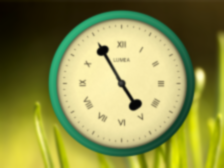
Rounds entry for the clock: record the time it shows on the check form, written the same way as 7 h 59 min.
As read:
4 h 55 min
